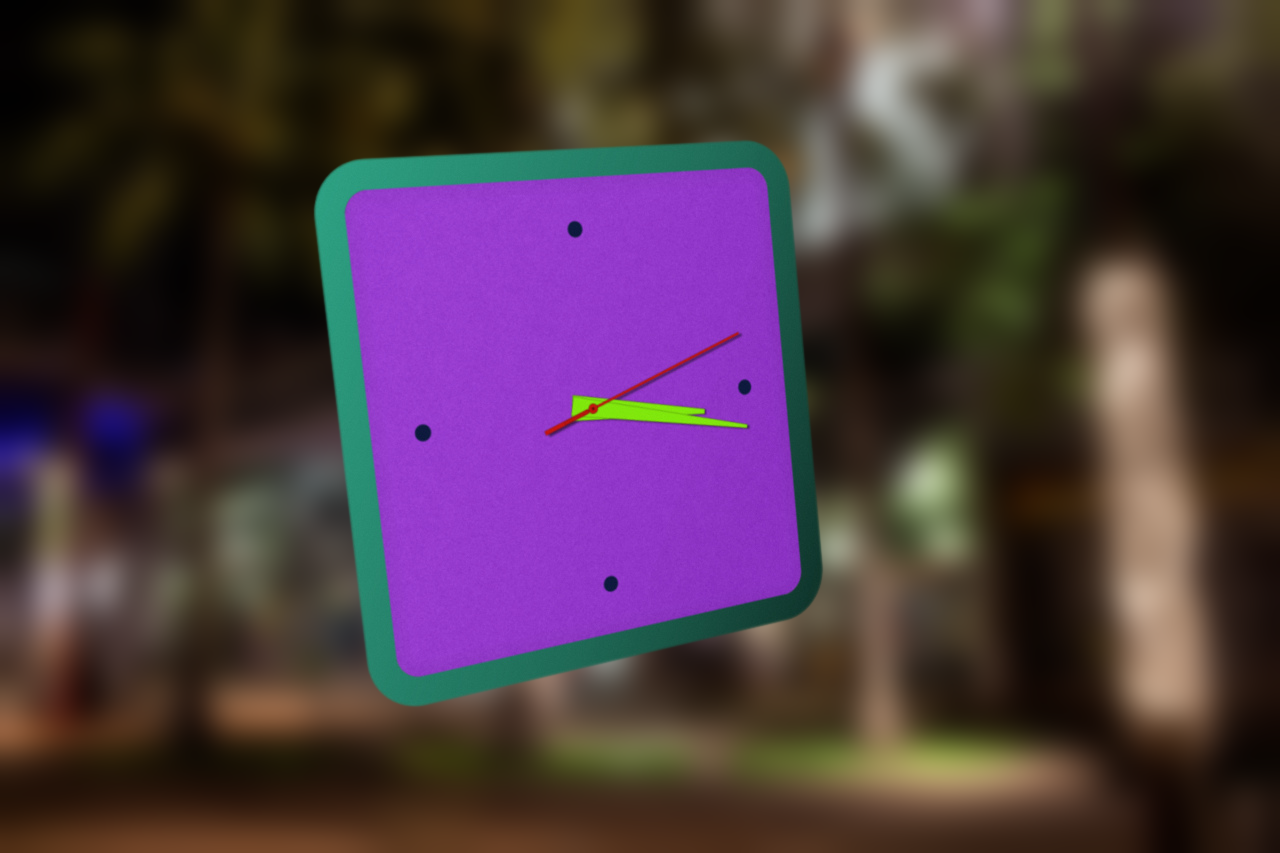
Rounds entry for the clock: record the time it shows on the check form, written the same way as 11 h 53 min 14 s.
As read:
3 h 17 min 12 s
